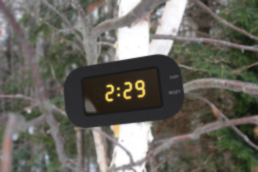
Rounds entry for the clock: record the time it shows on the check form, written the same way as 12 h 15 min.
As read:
2 h 29 min
